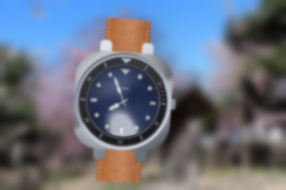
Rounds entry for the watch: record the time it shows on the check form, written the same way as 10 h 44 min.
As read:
7 h 56 min
